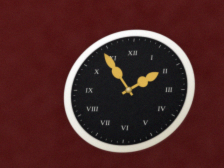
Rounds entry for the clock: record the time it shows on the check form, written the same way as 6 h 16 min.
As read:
1 h 54 min
